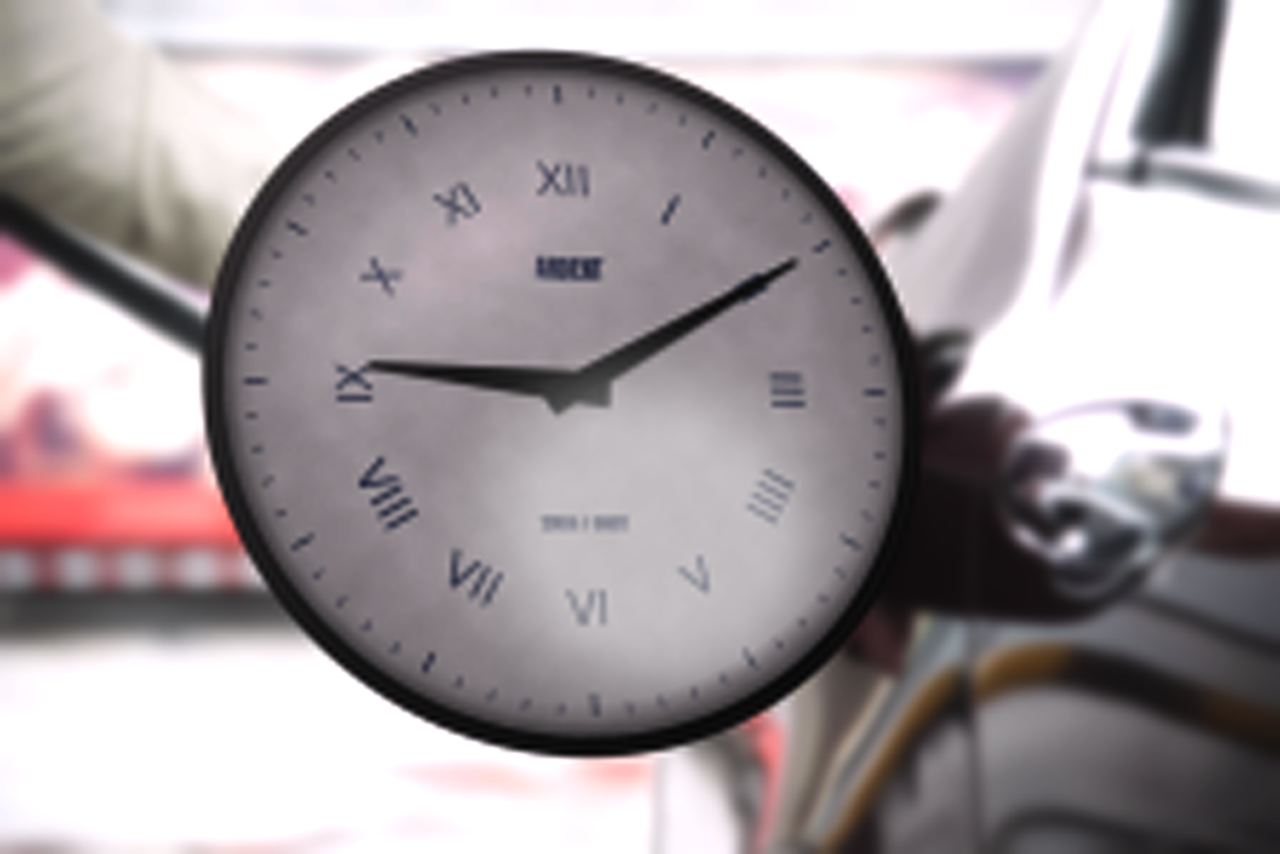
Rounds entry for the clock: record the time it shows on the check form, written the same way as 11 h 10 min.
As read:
9 h 10 min
